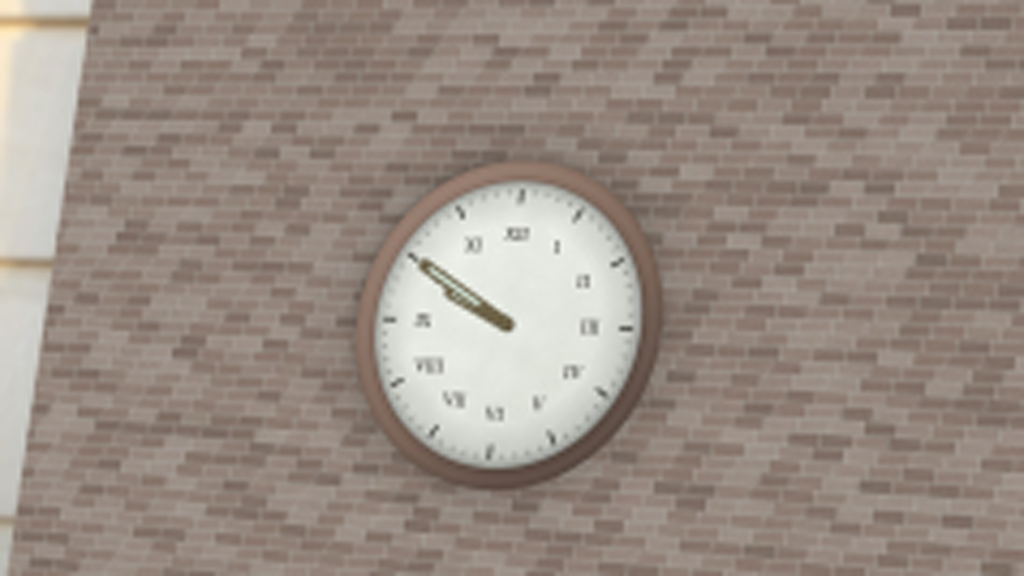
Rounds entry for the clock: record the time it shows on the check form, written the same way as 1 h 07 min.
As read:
9 h 50 min
